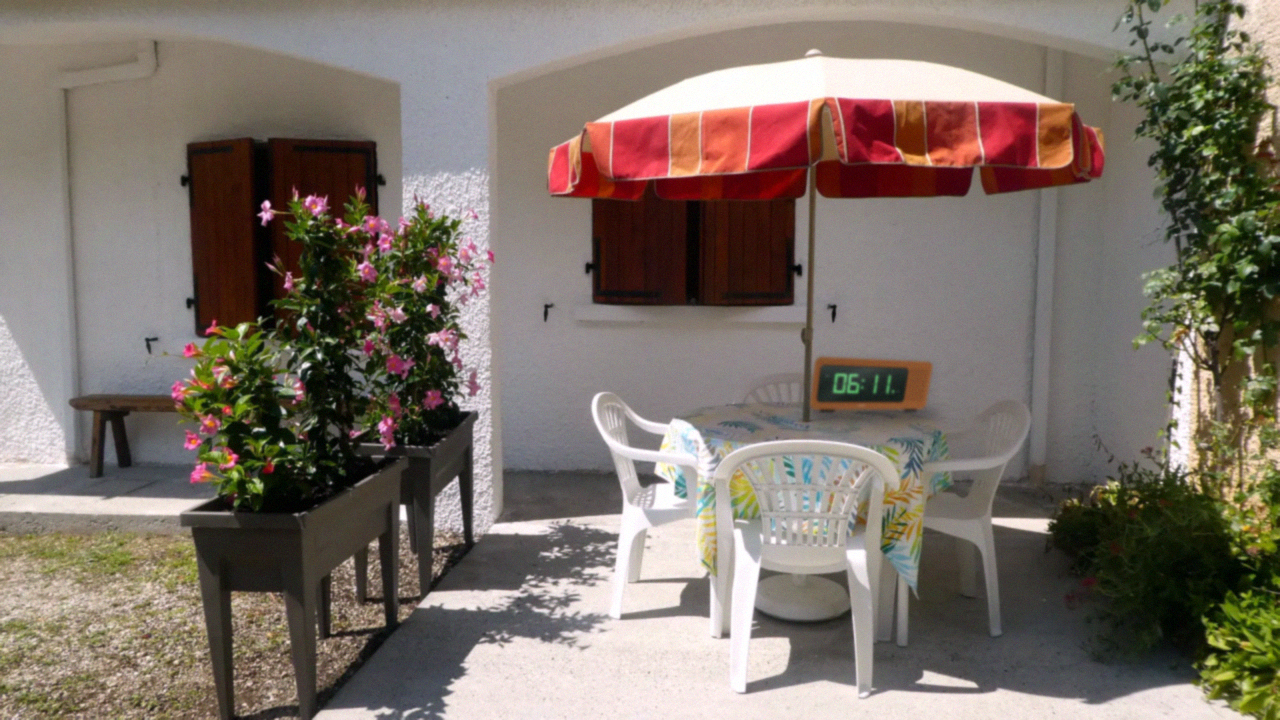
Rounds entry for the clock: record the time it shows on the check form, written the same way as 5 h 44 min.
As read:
6 h 11 min
